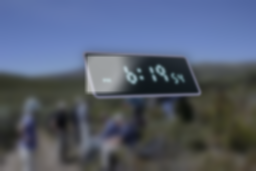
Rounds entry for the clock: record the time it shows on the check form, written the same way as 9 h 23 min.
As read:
6 h 19 min
